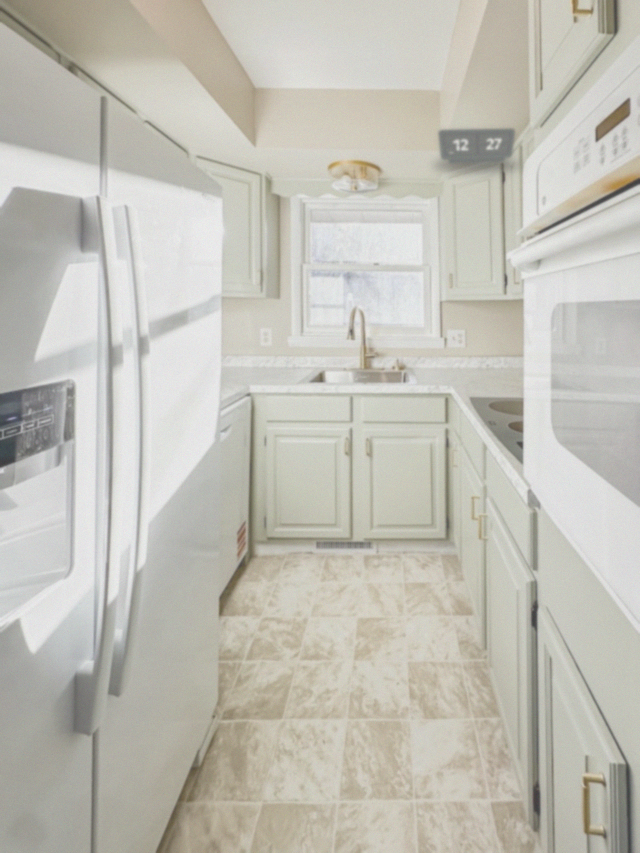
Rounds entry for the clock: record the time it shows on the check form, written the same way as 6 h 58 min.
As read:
12 h 27 min
